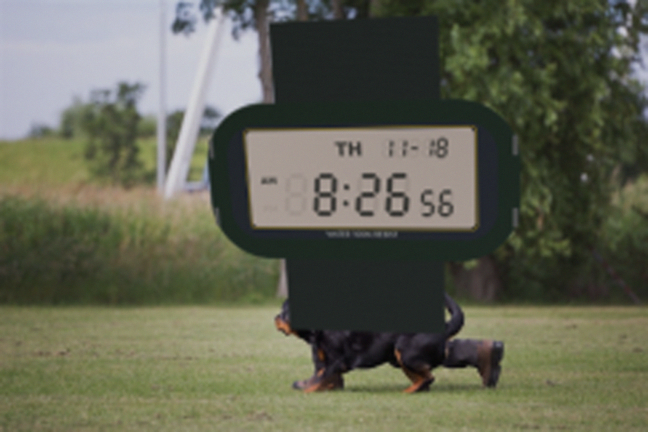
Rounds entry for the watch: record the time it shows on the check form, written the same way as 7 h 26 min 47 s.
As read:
8 h 26 min 56 s
